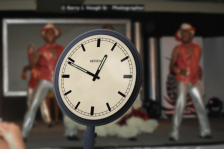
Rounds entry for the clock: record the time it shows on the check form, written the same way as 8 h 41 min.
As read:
12 h 49 min
